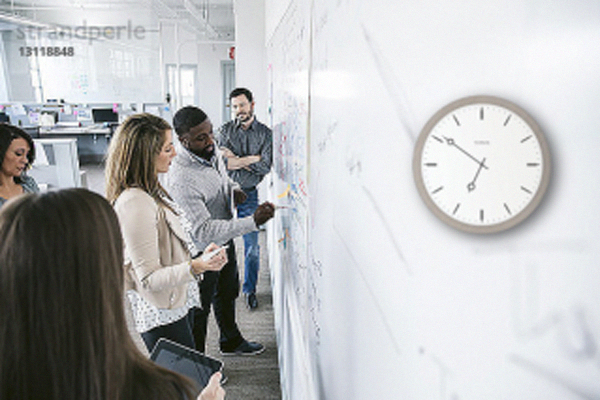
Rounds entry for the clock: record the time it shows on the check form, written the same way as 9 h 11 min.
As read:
6 h 51 min
